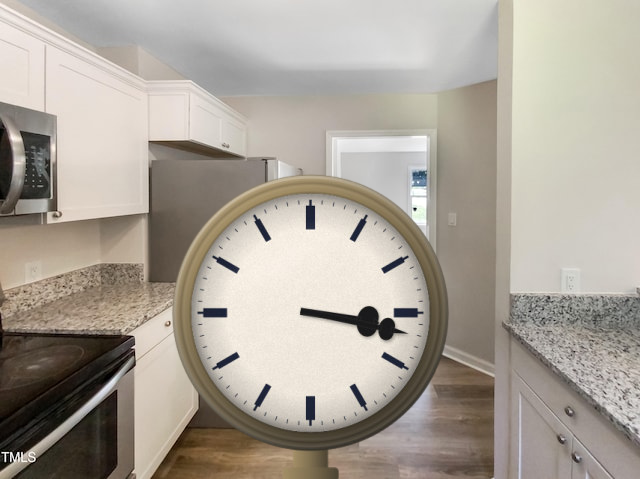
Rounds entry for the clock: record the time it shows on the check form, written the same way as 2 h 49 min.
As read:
3 h 17 min
